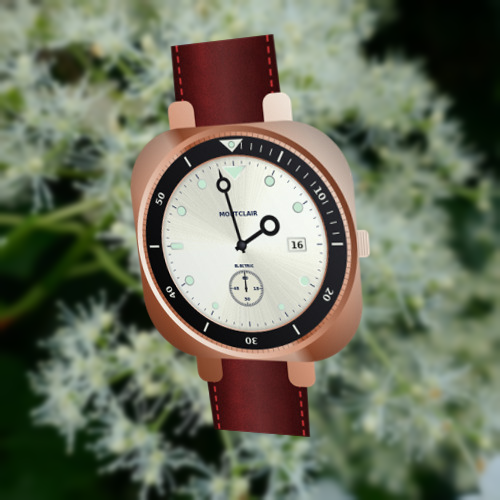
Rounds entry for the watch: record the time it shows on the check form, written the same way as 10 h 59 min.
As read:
1 h 58 min
